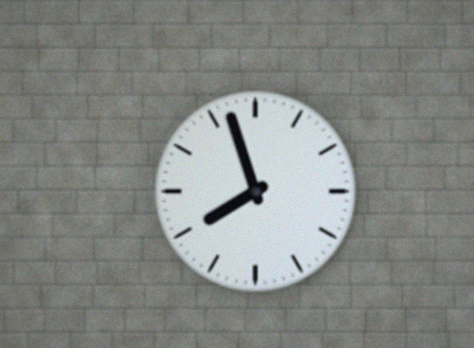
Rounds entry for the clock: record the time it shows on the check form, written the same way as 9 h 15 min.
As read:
7 h 57 min
